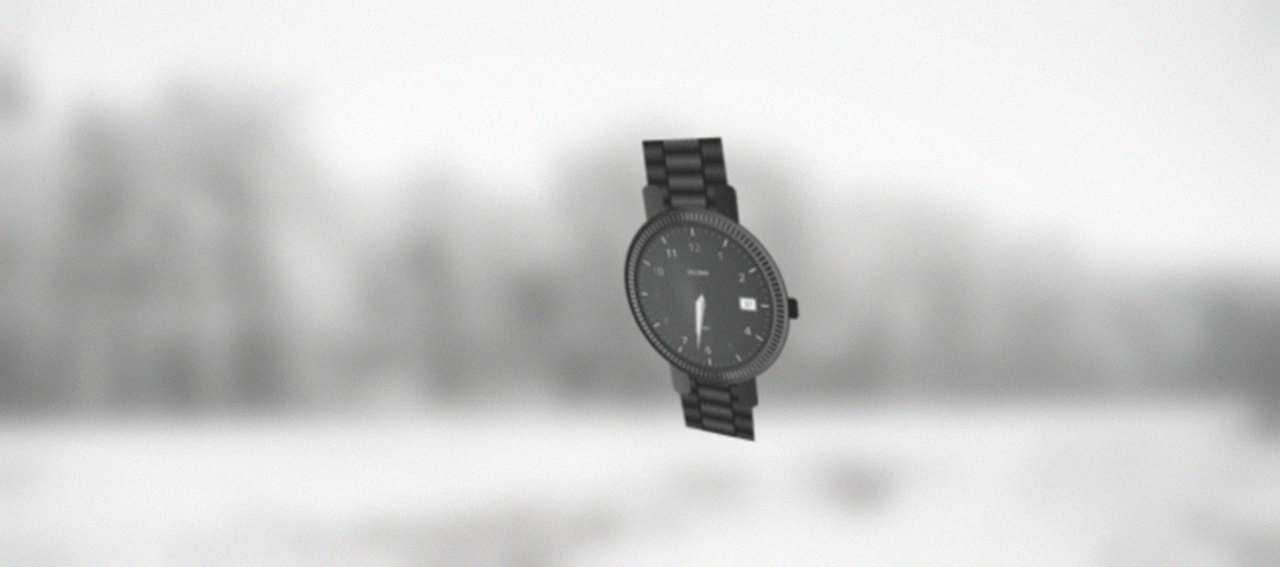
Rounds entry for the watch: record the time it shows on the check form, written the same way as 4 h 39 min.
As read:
6 h 32 min
